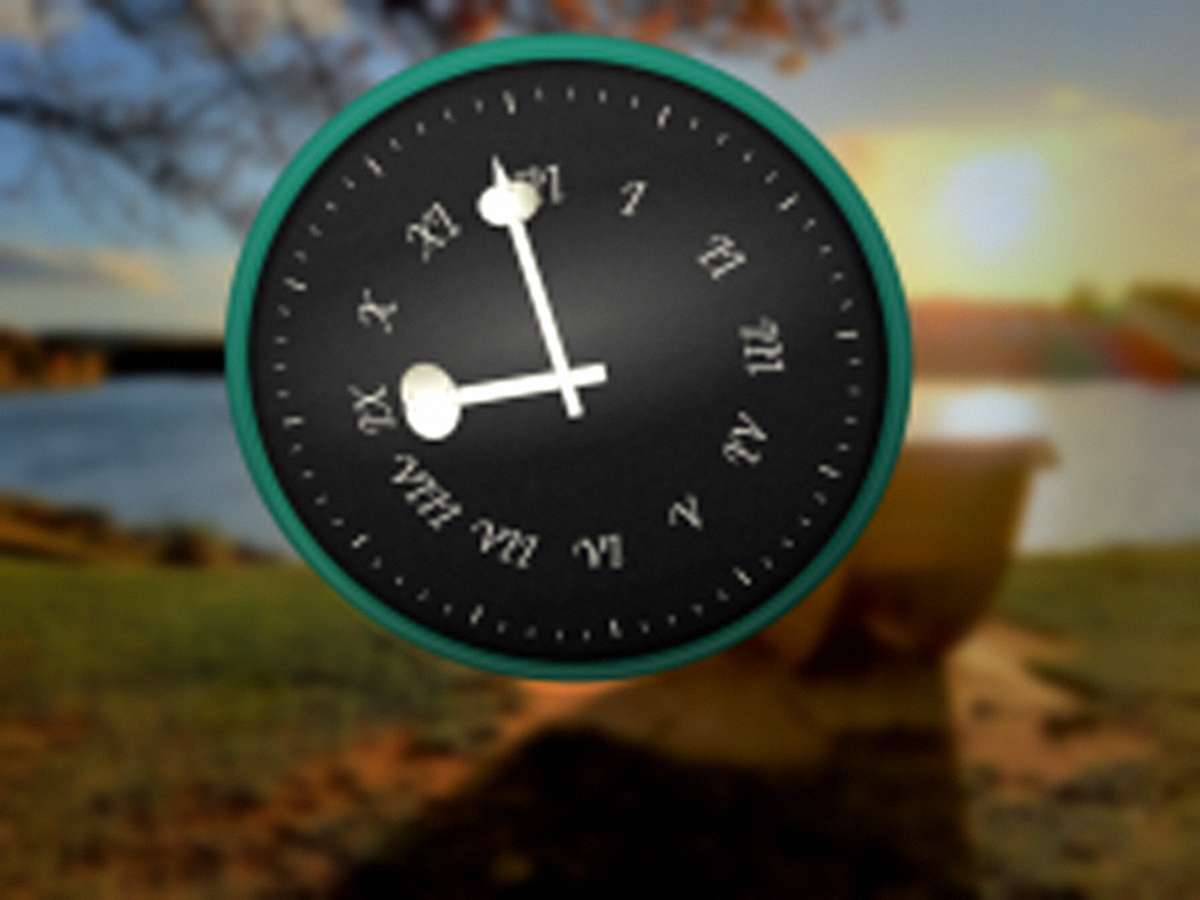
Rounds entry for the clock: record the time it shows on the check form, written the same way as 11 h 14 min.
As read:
8 h 59 min
